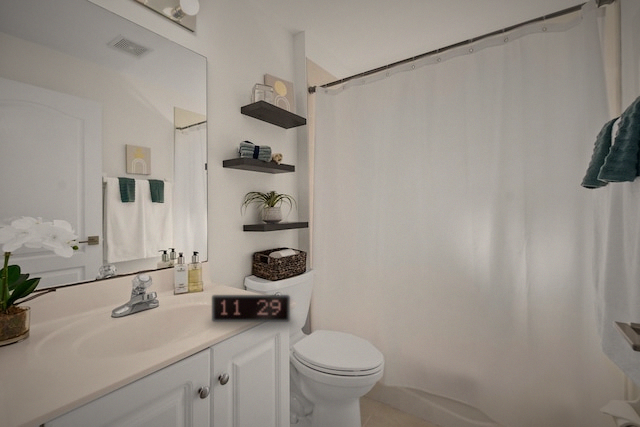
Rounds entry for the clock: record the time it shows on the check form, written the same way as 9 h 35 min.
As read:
11 h 29 min
